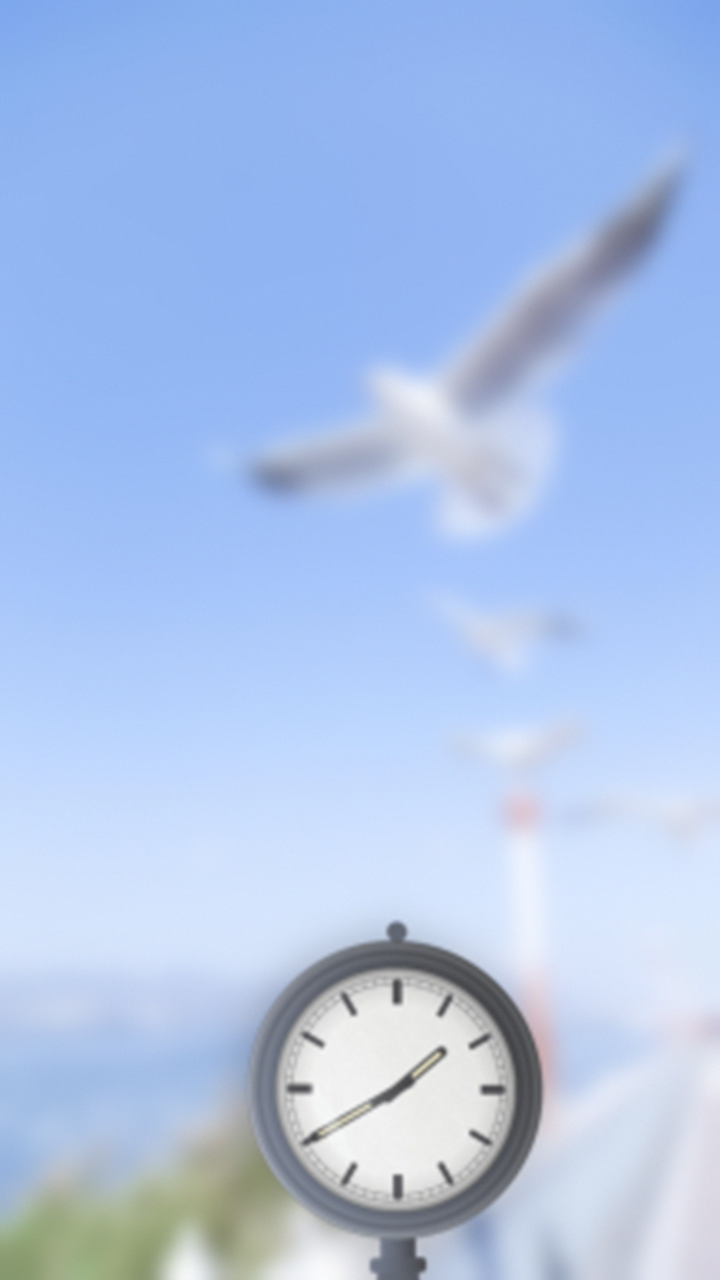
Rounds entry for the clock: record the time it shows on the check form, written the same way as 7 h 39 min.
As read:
1 h 40 min
